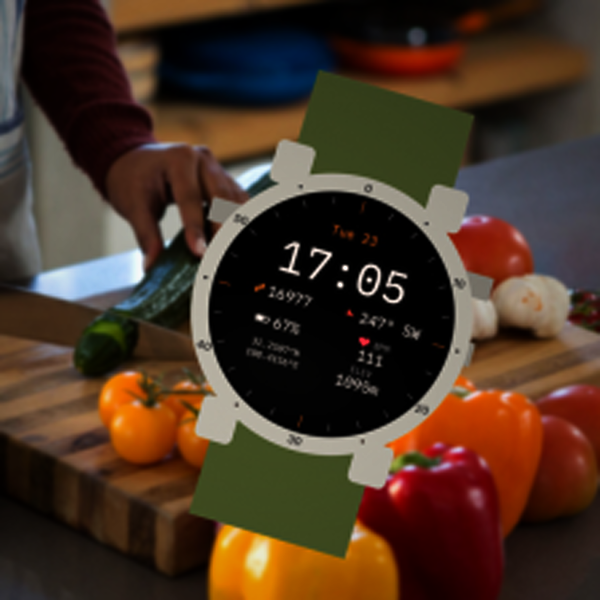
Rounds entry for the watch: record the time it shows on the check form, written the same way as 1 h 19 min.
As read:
17 h 05 min
